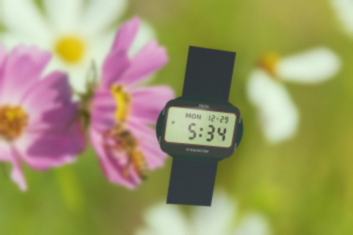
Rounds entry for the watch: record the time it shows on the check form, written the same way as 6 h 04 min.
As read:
5 h 34 min
